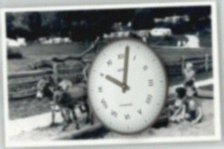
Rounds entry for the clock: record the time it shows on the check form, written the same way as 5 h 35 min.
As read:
10 h 02 min
